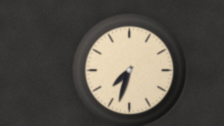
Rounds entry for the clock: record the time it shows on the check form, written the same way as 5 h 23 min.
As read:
7 h 33 min
